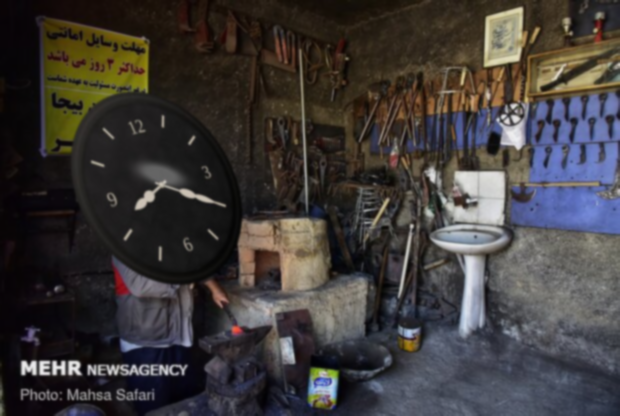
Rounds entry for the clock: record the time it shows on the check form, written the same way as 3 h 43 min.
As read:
8 h 20 min
